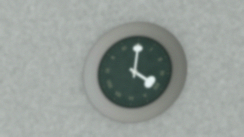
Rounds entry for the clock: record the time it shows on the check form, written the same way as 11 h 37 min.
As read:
4 h 00 min
